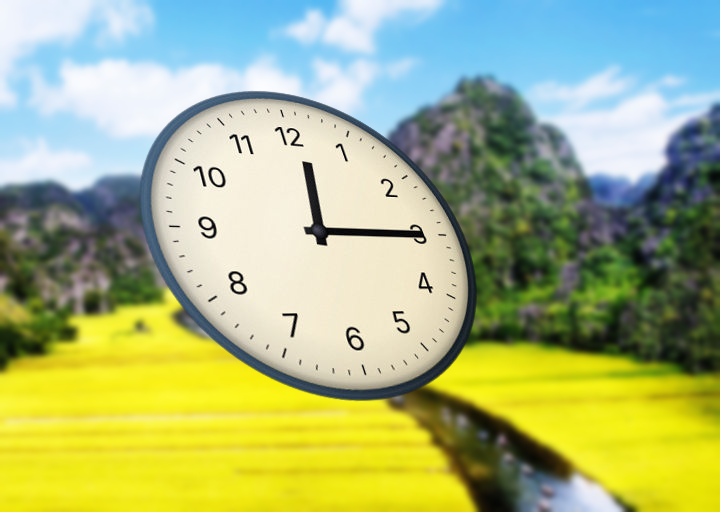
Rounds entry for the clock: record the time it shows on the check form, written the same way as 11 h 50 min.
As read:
12 h 15 min
